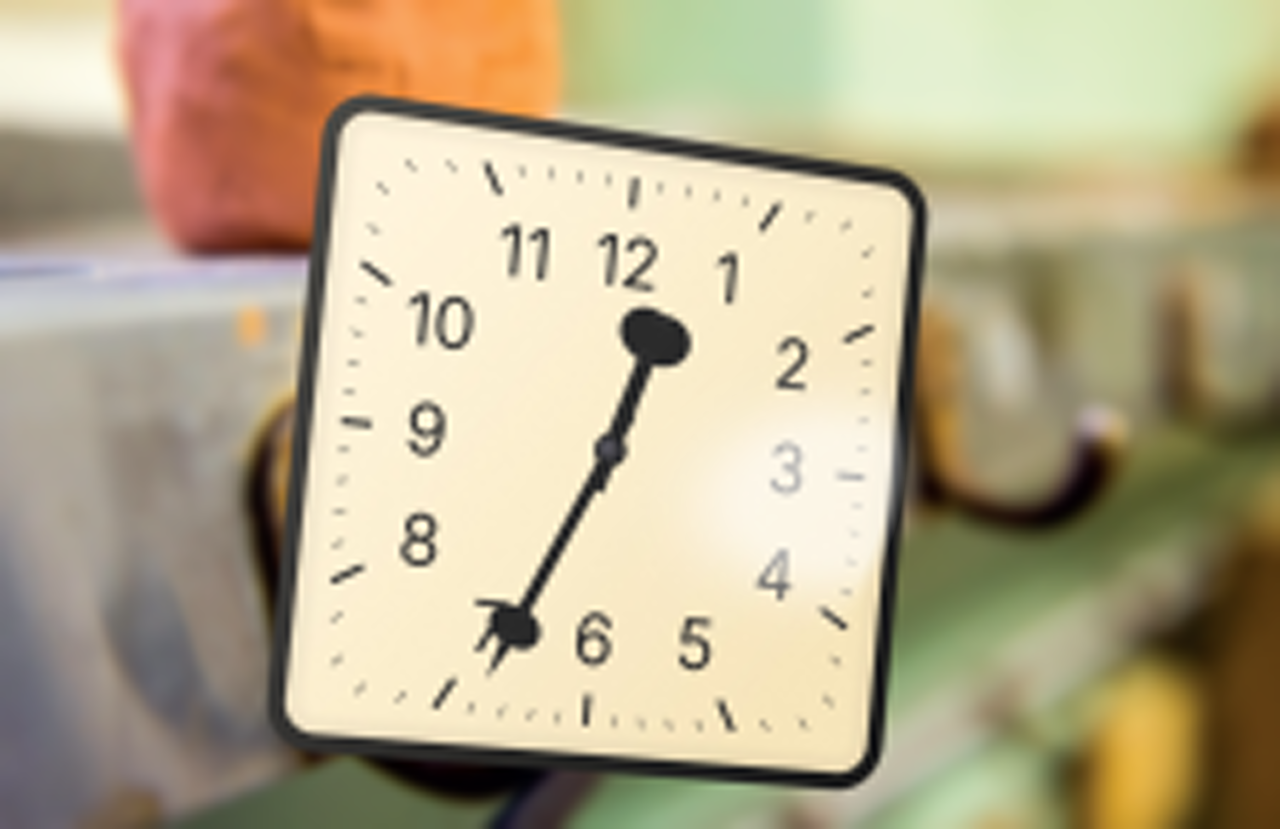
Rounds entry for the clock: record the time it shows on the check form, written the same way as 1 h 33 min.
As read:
12 h 34 min
